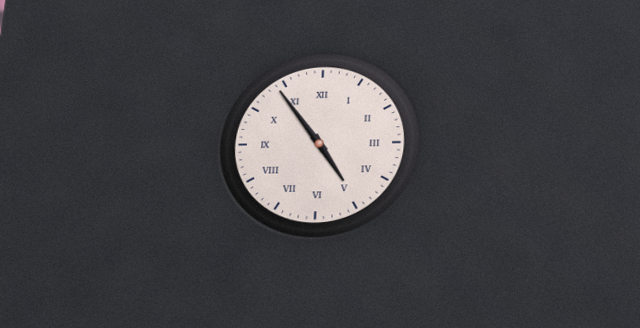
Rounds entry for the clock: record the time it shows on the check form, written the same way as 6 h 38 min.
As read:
4 h 54 min
